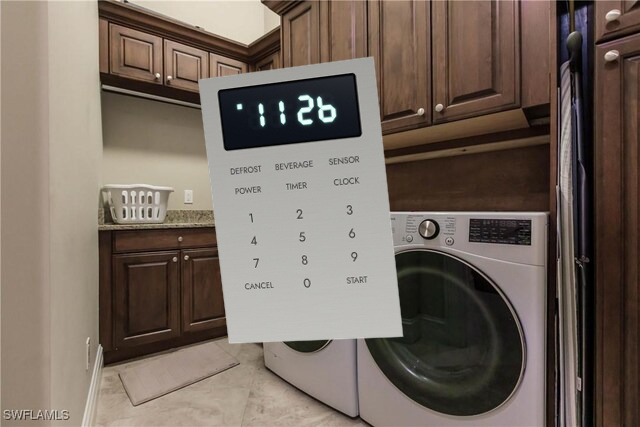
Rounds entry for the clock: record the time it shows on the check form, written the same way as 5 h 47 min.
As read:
11 h 26 min
